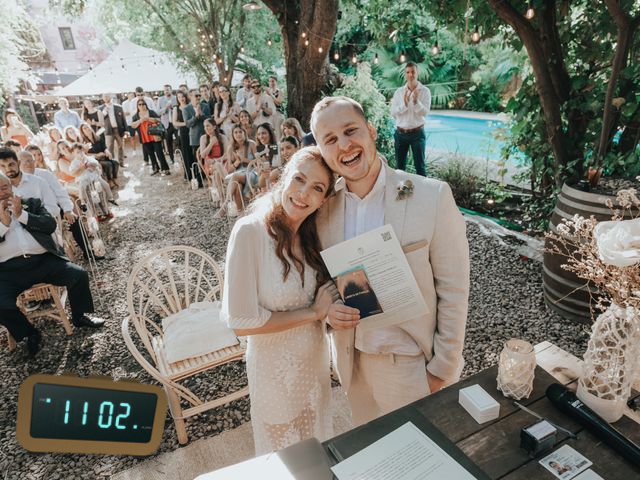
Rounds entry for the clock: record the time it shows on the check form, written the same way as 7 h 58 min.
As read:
11 h 02 min
